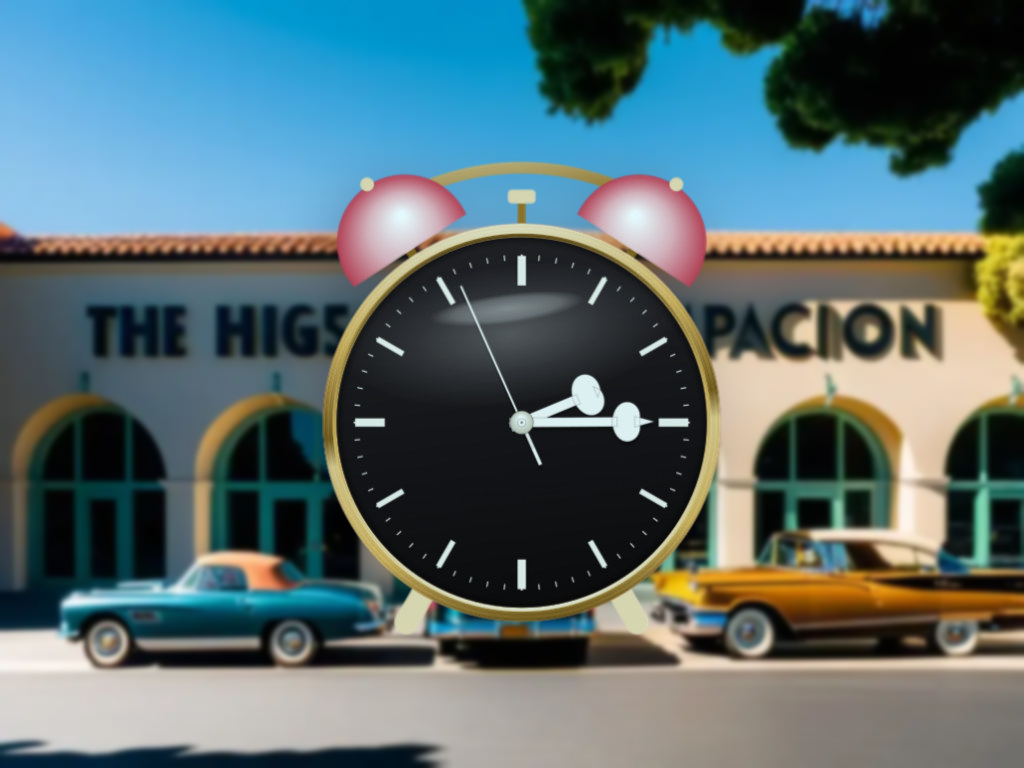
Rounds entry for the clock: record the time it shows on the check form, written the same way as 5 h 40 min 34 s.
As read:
2 h 14 min 56 s
